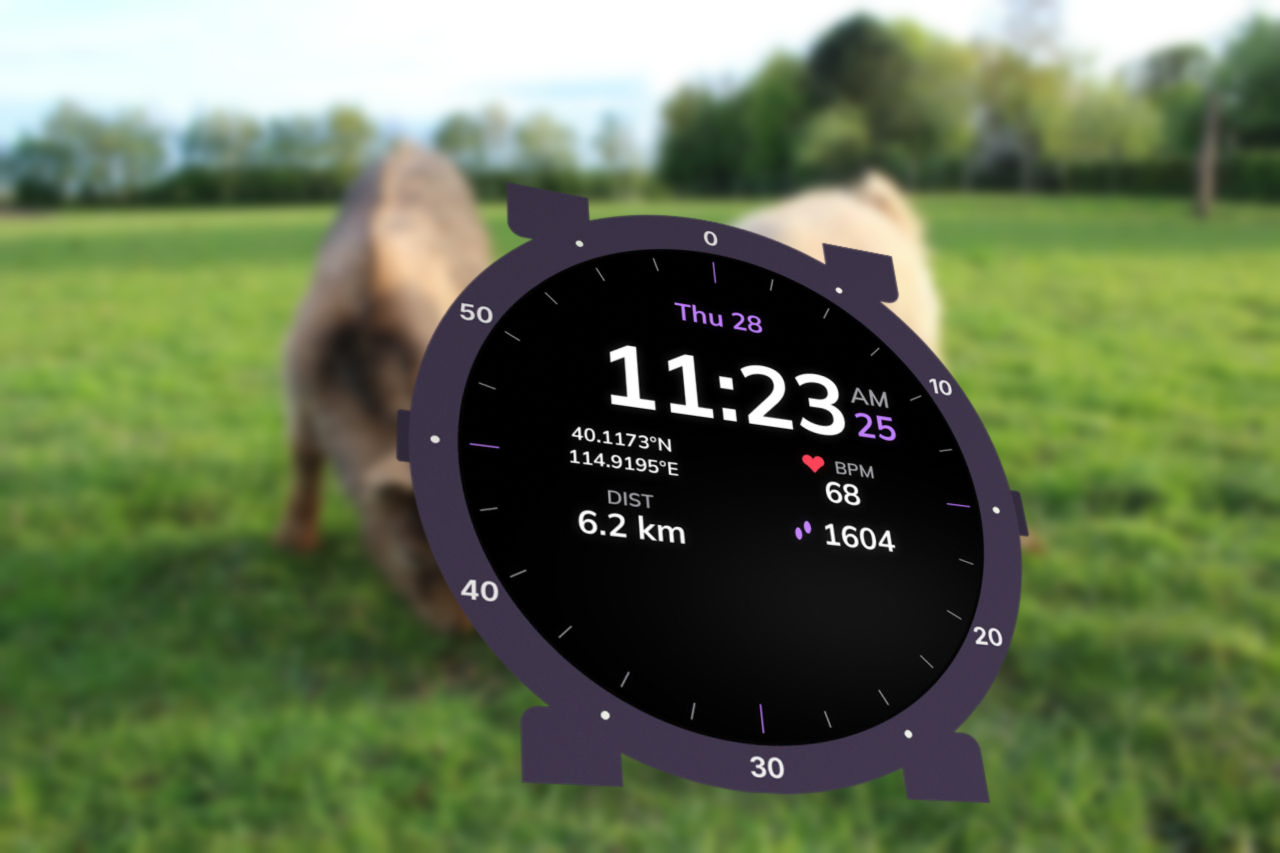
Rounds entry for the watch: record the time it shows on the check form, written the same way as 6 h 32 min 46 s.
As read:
11 h 23 min 25 s
